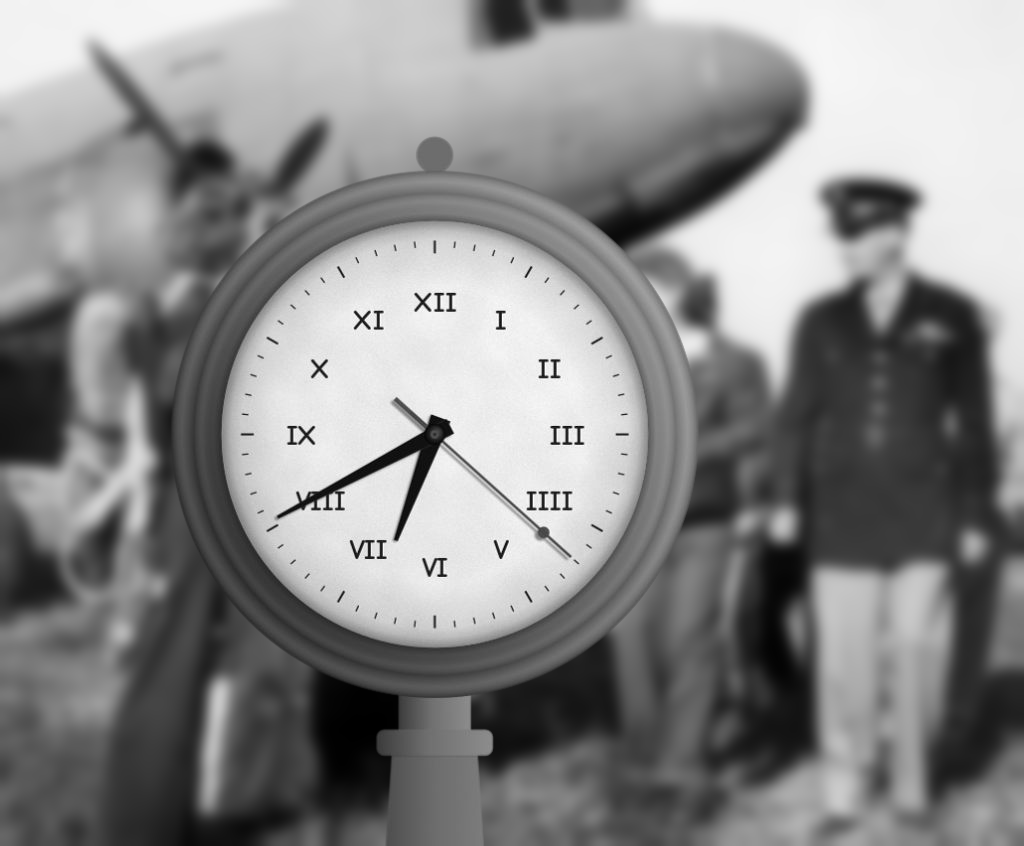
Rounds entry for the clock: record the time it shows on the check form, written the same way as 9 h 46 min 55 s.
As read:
6 h 40 min 22 s
